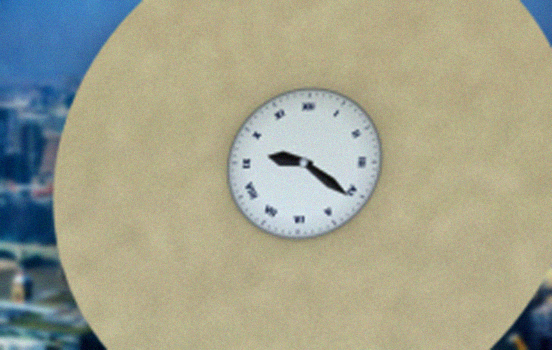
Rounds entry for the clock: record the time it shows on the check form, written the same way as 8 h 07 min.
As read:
9 h 21 min
